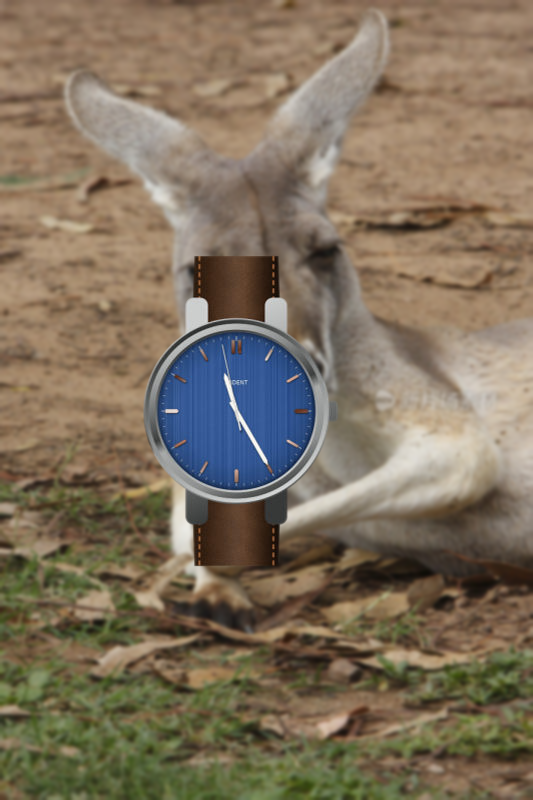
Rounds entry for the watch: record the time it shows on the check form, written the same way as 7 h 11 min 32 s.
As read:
11 h 24 min 58 s
